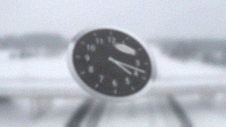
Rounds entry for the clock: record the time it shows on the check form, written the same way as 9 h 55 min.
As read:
4 h 18 min
